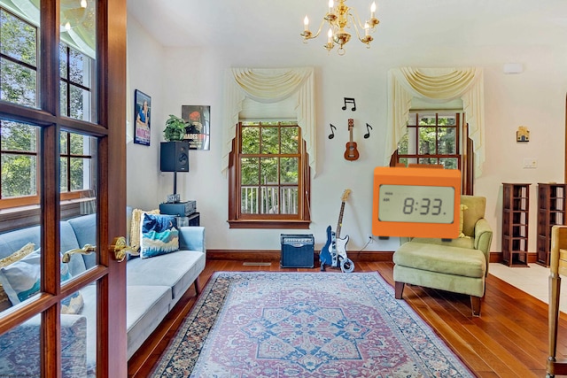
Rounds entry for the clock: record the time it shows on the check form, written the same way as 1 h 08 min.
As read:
8 h 33 min
